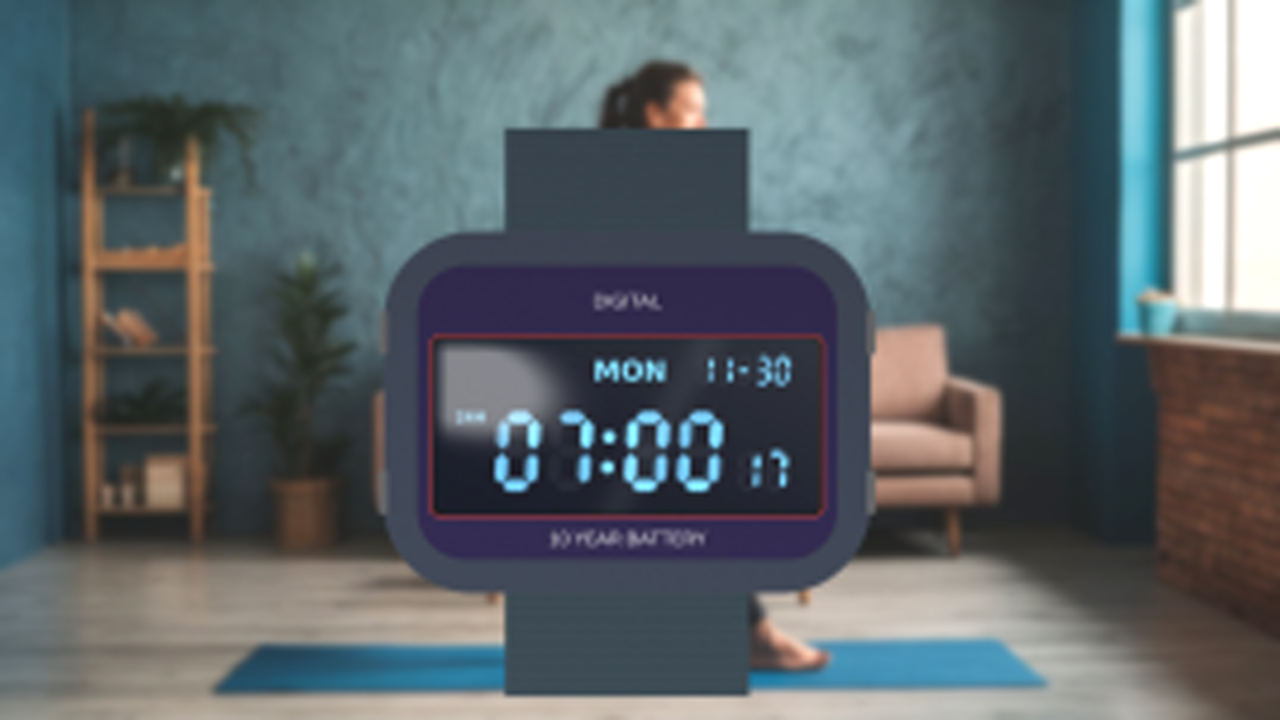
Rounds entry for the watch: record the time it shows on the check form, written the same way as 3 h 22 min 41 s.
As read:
7 h 00 min 17 s
